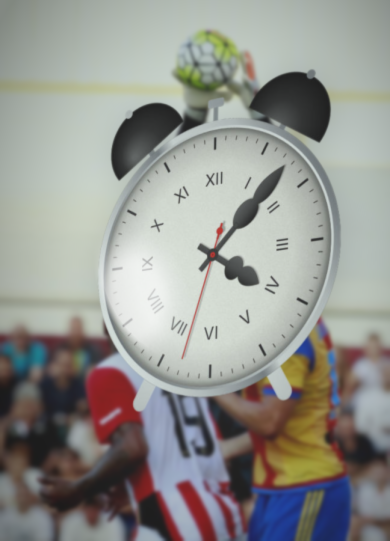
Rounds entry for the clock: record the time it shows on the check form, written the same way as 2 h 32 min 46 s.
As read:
4 h 07 min 33 s
